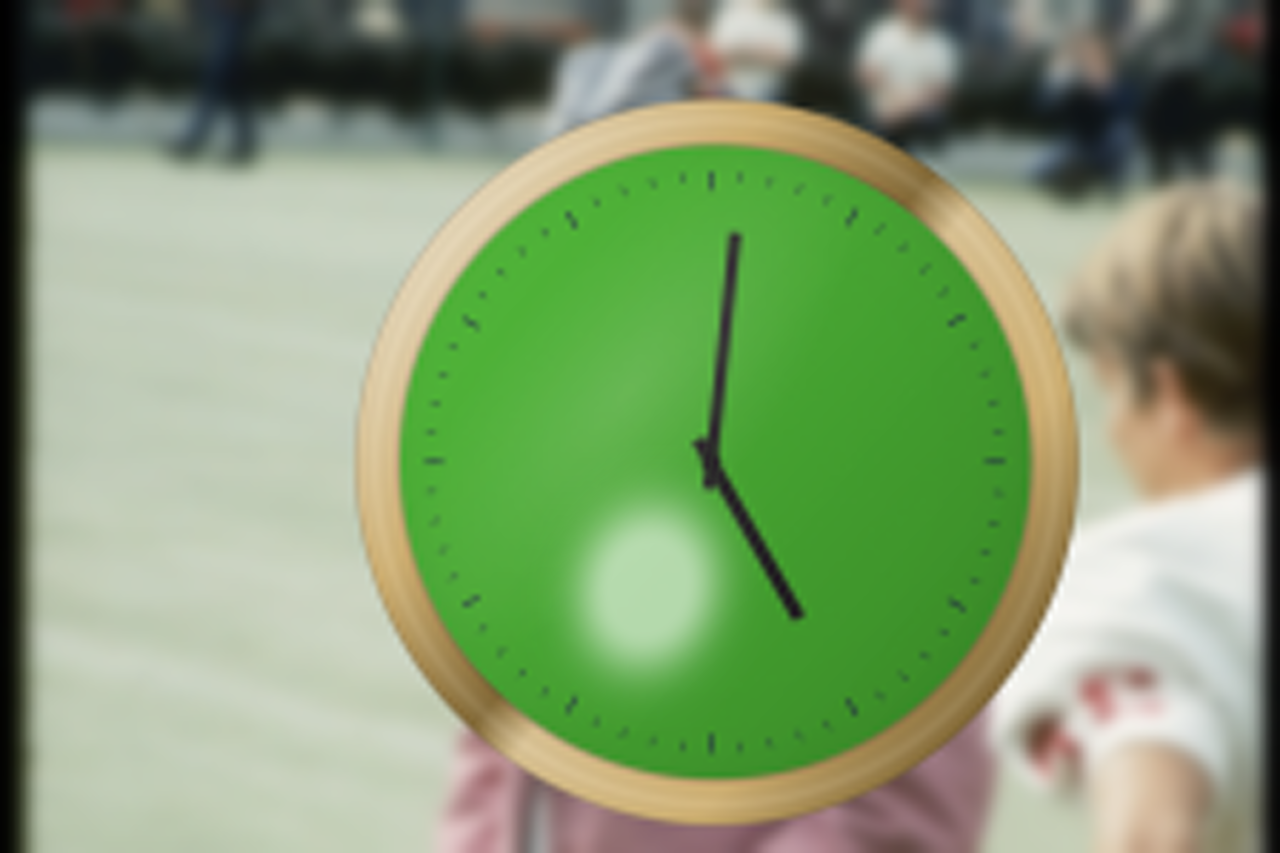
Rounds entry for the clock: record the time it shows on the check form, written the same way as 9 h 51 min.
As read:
5 h 01 min
